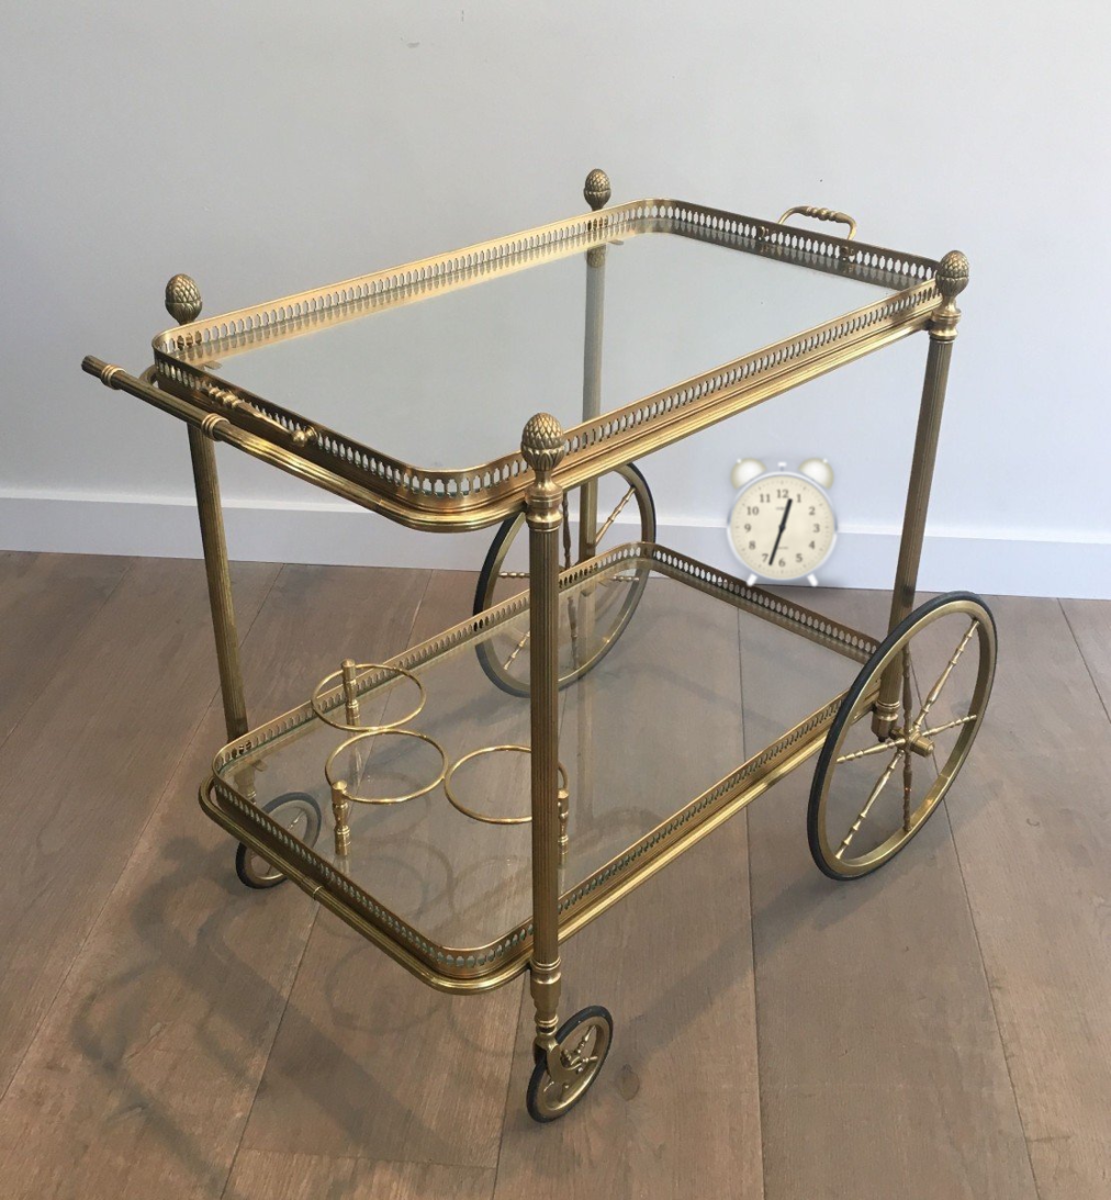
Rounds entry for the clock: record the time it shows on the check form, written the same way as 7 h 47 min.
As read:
12 h 33 min
